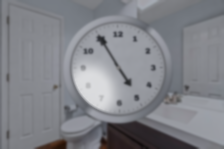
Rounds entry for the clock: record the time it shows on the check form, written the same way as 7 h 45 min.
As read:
4 h 55 min
